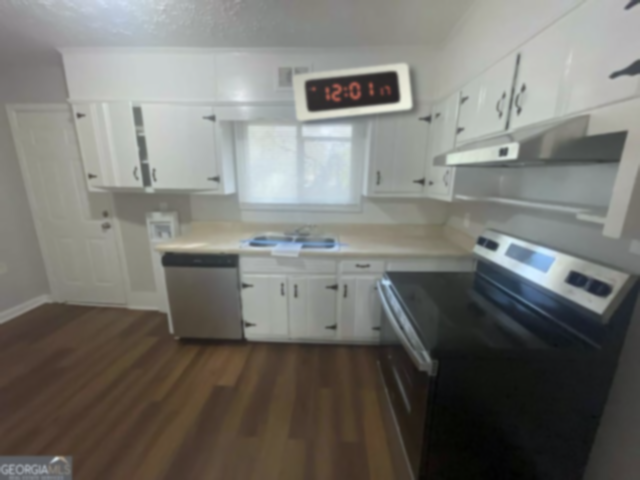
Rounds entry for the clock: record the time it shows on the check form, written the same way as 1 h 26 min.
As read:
12 h 01 min
